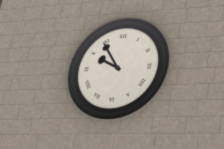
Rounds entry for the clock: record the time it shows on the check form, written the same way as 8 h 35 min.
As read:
9 h 54 min
